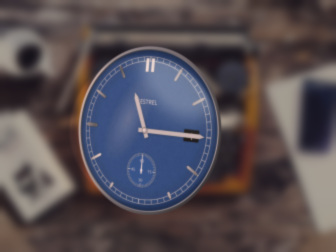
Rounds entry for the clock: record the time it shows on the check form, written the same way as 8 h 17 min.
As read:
11 h 15 min
